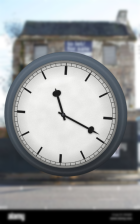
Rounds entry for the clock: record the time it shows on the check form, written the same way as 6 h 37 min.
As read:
11 h 19 min
